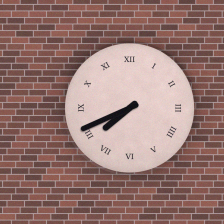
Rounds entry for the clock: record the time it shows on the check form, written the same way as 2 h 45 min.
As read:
7 h 41 min
